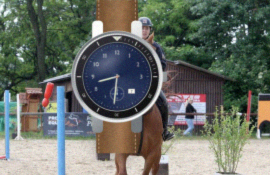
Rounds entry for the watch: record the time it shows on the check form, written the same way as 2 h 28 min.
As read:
8 h 31 min
